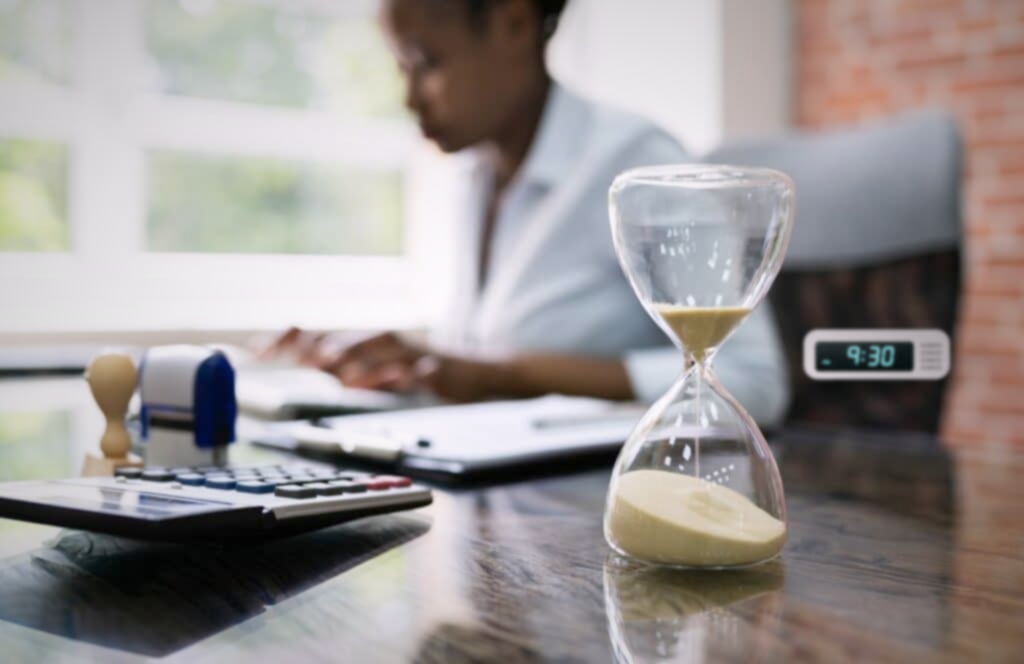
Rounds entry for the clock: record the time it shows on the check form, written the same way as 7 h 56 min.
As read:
9 h 30 min
